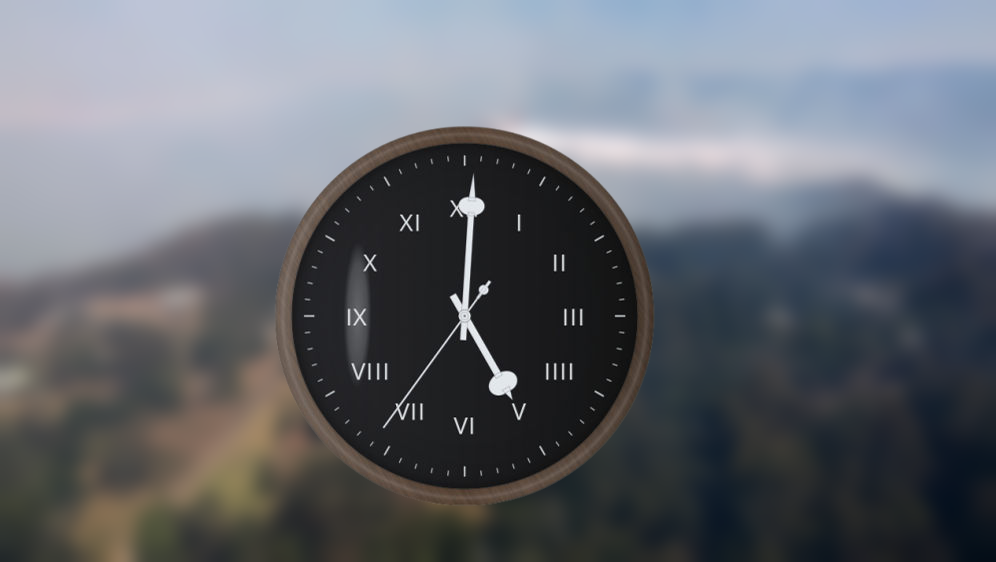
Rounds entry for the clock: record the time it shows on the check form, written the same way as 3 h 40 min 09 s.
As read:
5 h 00 min 36 s
